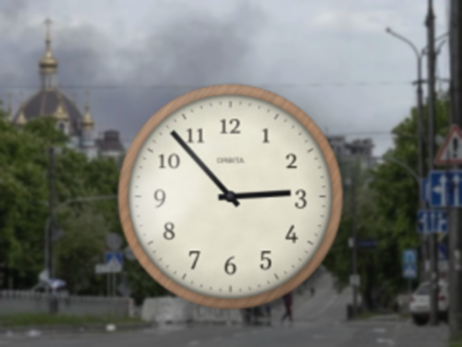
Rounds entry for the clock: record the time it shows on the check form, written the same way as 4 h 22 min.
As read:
2 h 53 min
